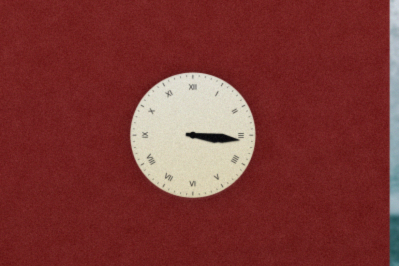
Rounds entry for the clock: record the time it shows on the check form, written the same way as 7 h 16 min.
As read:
3 h 16 min
